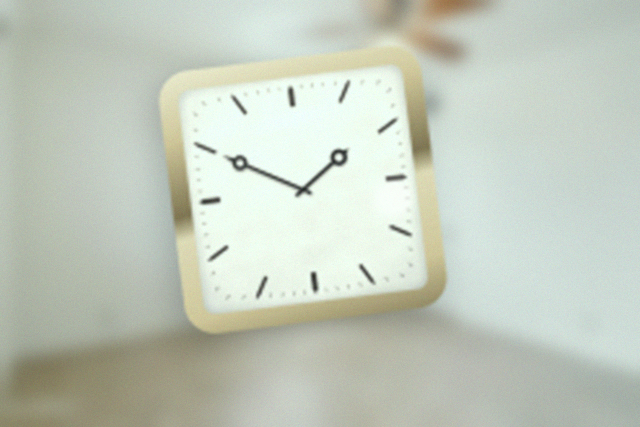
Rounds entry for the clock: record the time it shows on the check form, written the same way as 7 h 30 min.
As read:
1 h 50 min
